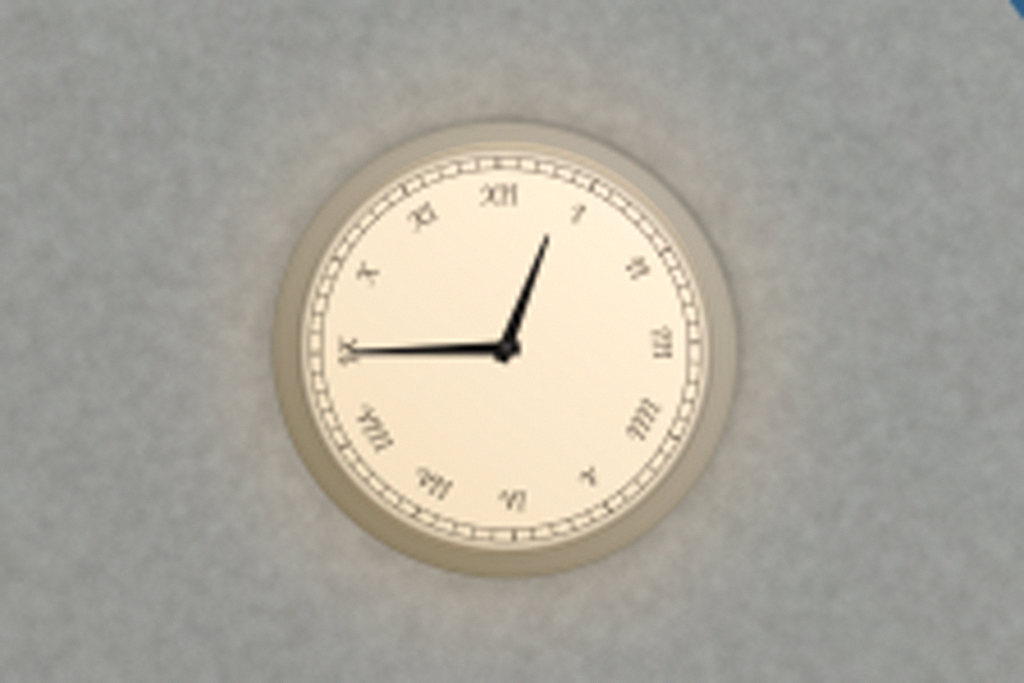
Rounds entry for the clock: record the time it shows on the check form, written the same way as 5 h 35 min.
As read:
12 h 45 min
